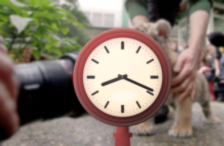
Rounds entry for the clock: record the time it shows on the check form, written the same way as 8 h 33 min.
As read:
8 h 19 min
